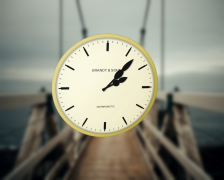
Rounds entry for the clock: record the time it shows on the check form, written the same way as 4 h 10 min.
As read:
2 h 07 min
